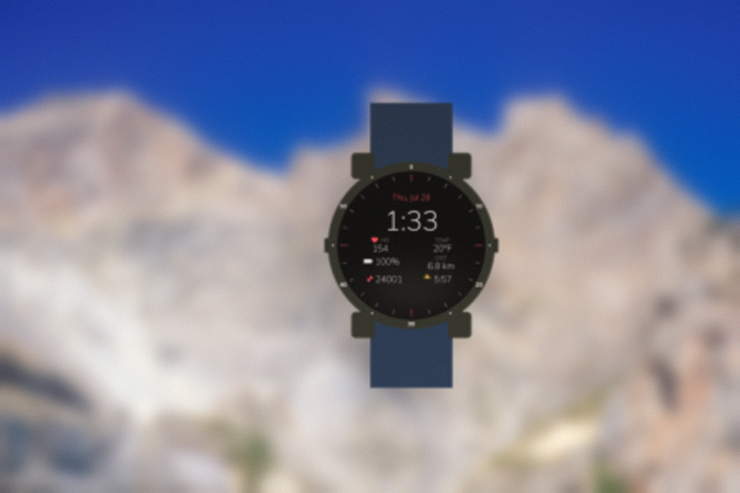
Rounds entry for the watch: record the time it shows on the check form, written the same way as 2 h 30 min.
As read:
1 h 33 min
